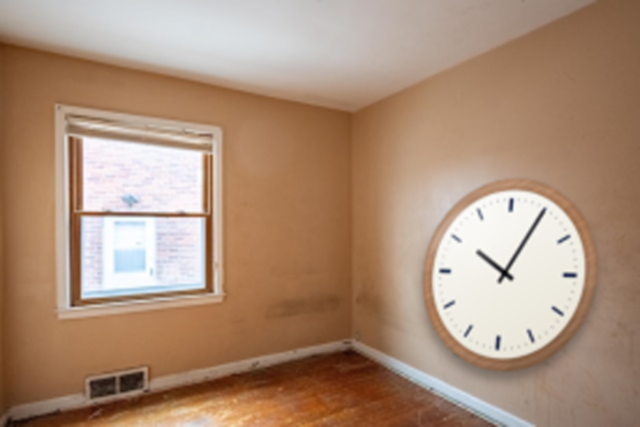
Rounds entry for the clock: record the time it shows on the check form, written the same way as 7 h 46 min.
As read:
10 h 05 min
